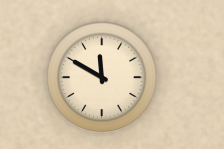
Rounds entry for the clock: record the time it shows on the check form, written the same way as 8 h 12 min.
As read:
11 h 50 min
